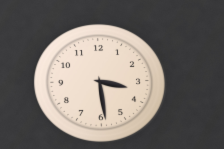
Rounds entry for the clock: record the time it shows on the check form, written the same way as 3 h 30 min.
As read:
3 h 29 min
